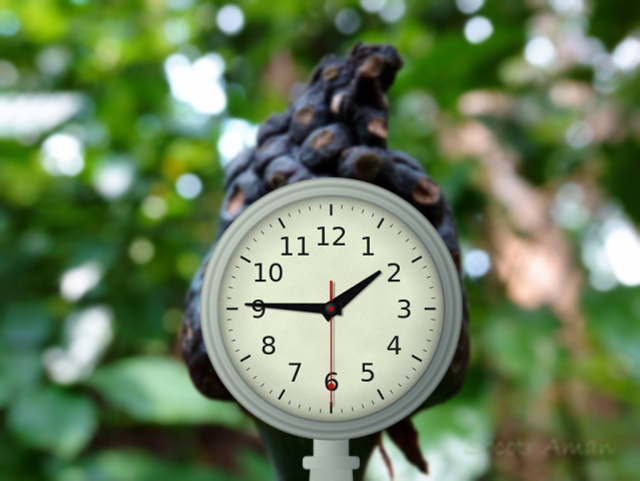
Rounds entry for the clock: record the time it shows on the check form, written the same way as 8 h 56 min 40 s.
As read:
1 h 45 min 30 s
